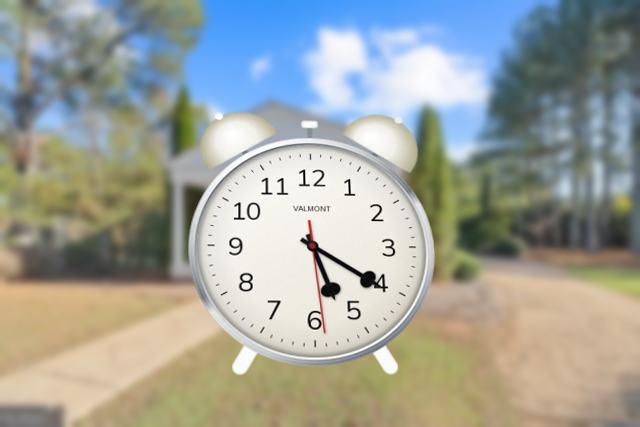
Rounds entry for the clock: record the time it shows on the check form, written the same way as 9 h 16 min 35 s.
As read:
5 h 20 min 29 s
